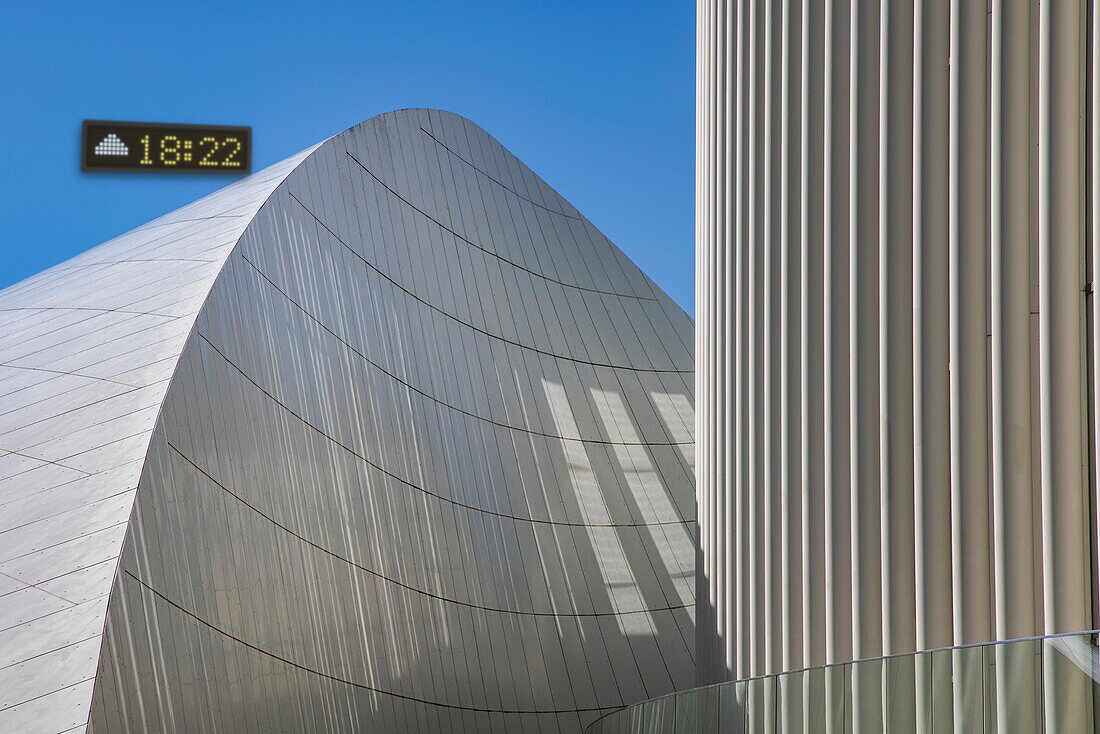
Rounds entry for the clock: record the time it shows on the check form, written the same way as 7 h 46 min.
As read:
18 h 22 min
